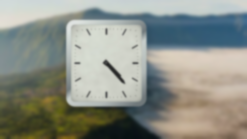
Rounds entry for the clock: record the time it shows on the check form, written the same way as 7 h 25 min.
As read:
4 h 23 min
